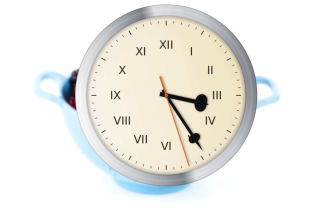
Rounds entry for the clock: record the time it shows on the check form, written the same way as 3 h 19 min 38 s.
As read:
3 h 24 min 27 s
